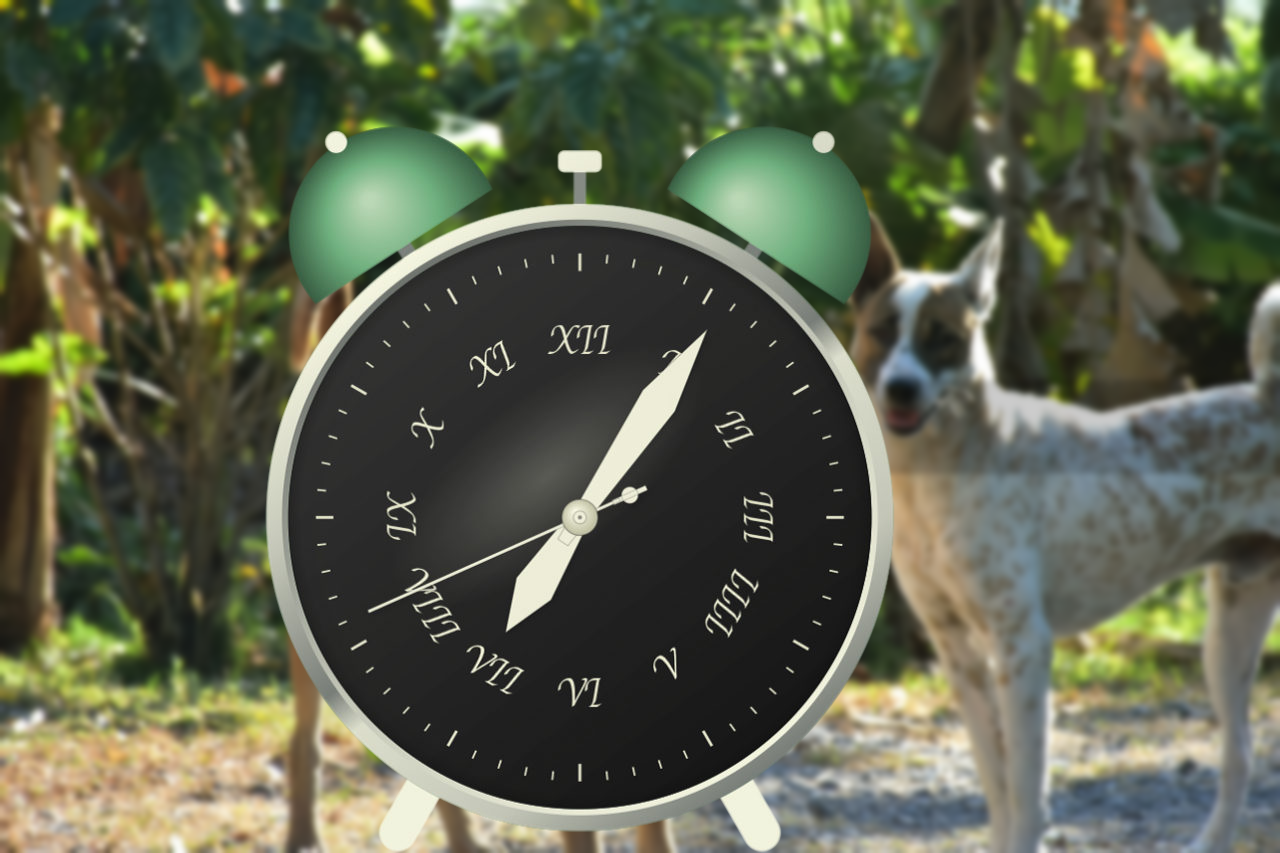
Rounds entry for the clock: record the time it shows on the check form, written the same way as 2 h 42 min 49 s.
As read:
7 h 05 min 41 s
